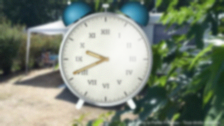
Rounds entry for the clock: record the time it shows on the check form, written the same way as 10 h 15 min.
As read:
9 h 41 min
